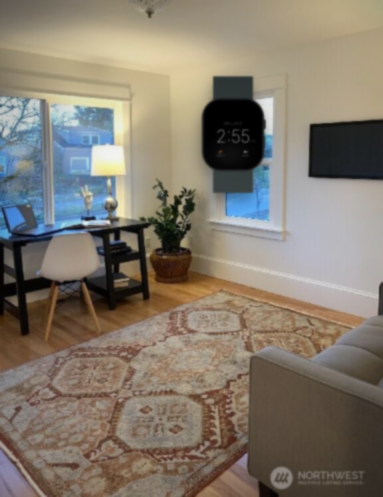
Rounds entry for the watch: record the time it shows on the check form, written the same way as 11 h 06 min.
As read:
2 h 55 min
